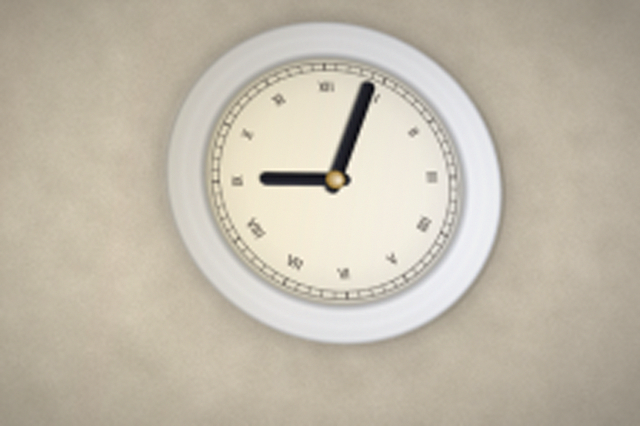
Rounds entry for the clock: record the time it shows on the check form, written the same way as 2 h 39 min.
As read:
9 h 04 min
